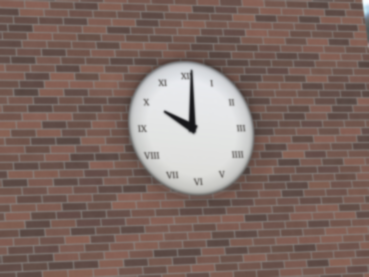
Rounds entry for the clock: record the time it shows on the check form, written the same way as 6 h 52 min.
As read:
10 h 01 min
